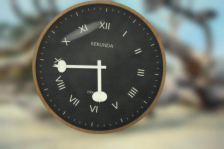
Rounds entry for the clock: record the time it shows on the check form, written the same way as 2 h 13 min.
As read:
5 h 44 min
